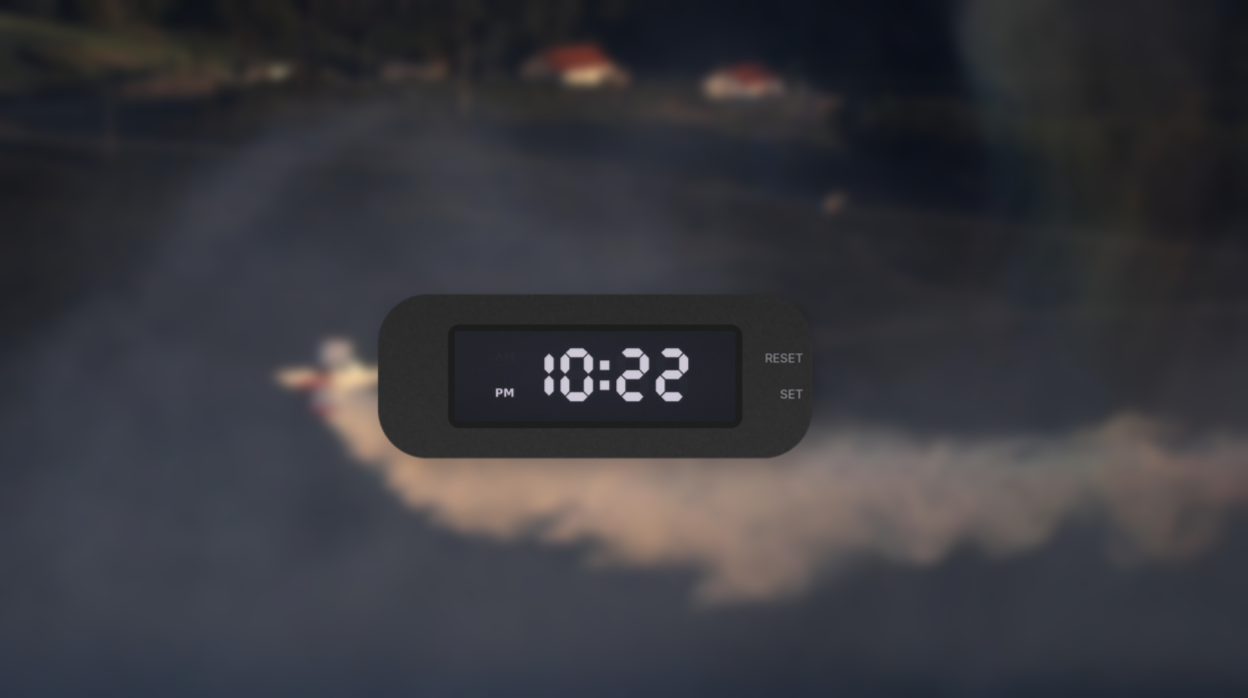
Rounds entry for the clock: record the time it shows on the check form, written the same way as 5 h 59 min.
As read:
10 h 22 min
